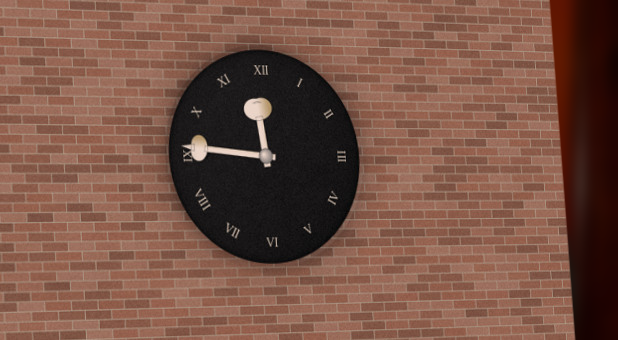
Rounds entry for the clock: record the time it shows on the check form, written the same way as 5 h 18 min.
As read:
11 h 46 min
